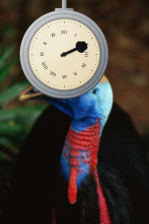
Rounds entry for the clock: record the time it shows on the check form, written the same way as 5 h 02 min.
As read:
2 h 11 min
